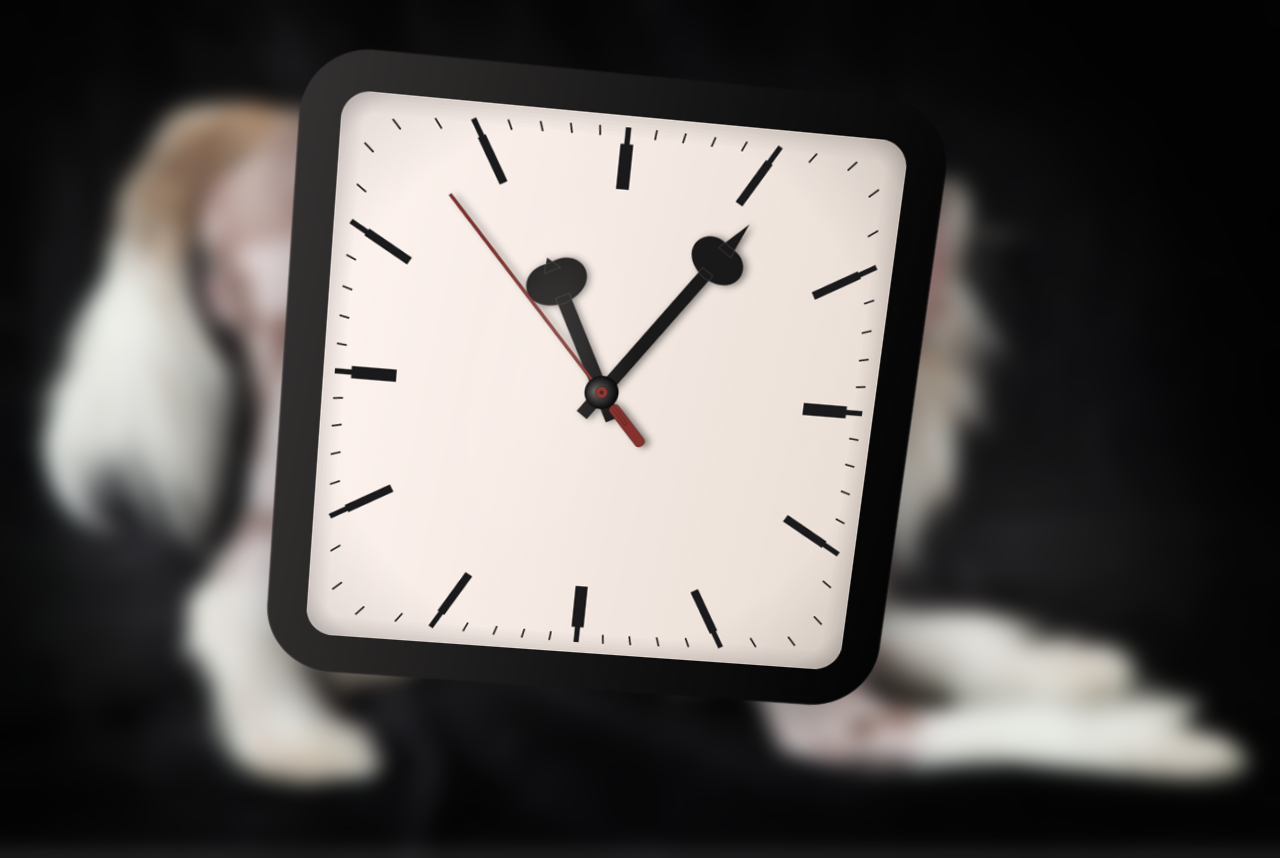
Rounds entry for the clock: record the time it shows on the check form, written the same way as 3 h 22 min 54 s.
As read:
11 h 05 min 53 s
